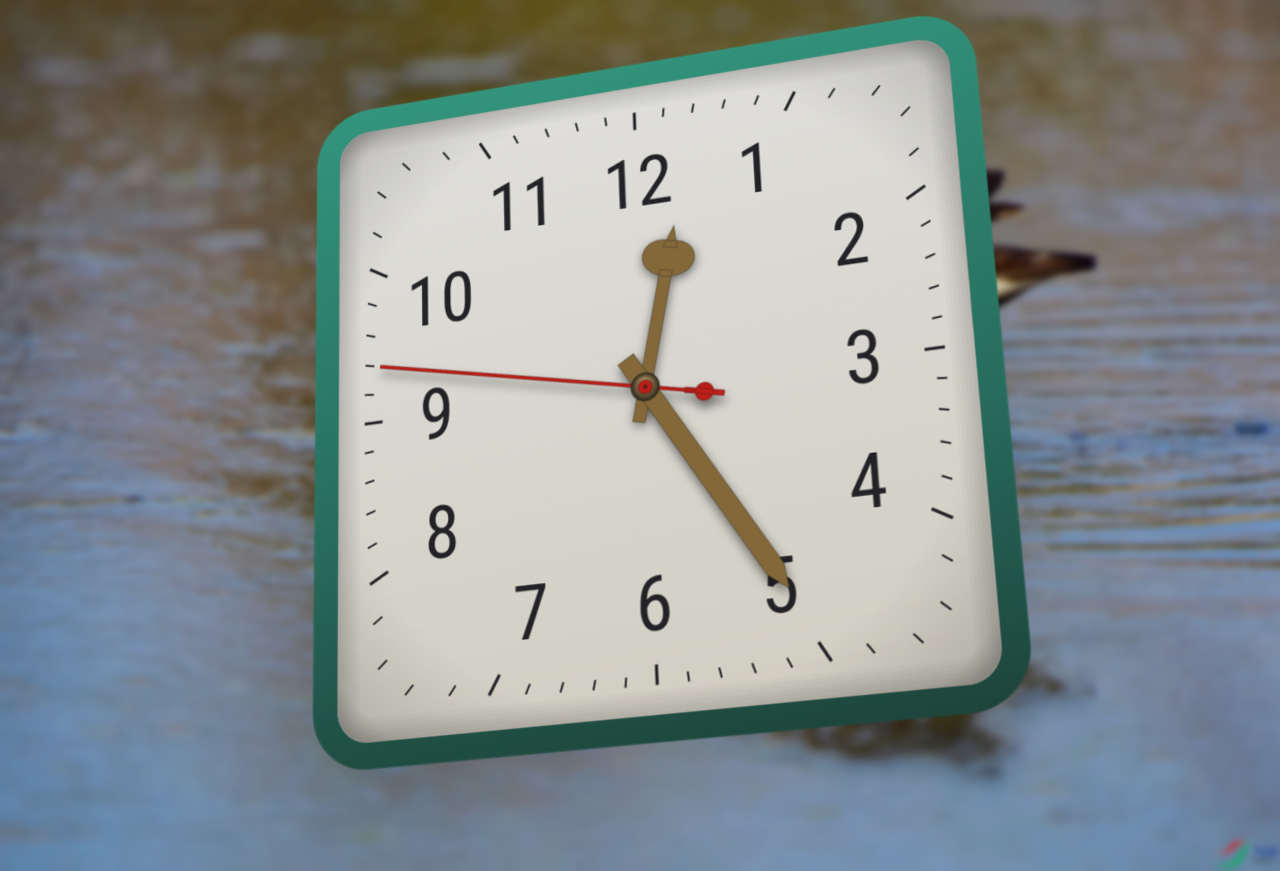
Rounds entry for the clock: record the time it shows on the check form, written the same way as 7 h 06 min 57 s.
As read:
12 h 24 min 47 s
